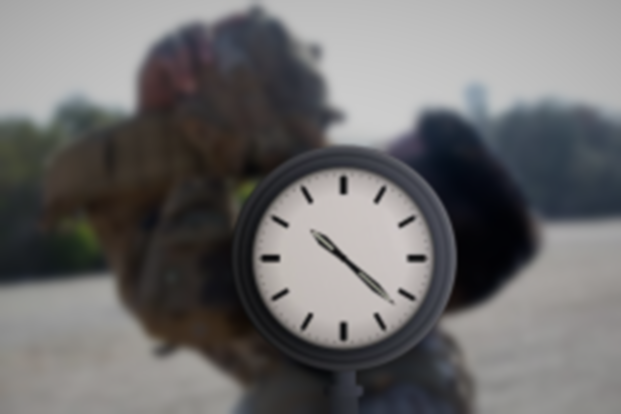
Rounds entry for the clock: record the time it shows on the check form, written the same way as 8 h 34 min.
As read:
10 h 22 min
